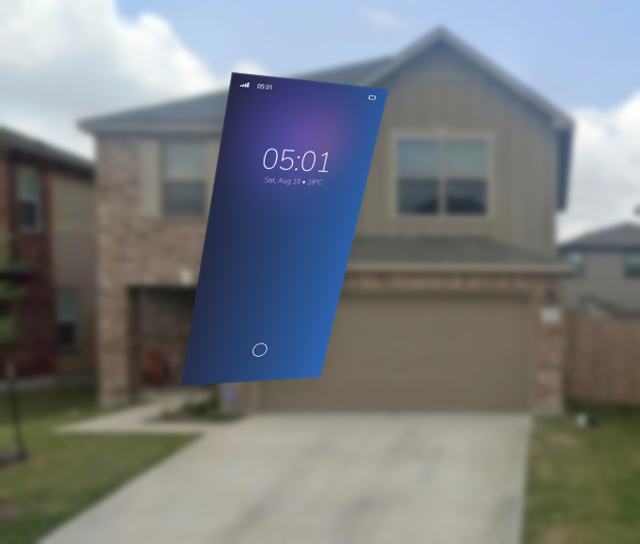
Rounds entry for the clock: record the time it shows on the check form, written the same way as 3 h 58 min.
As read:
5 h 01 min
